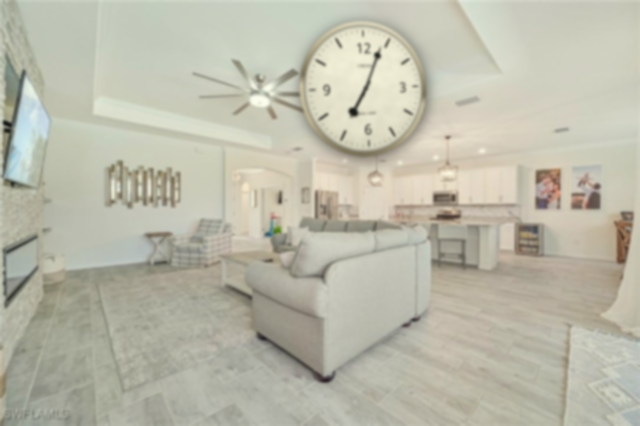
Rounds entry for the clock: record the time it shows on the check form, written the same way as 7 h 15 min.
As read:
7 h 04 min
